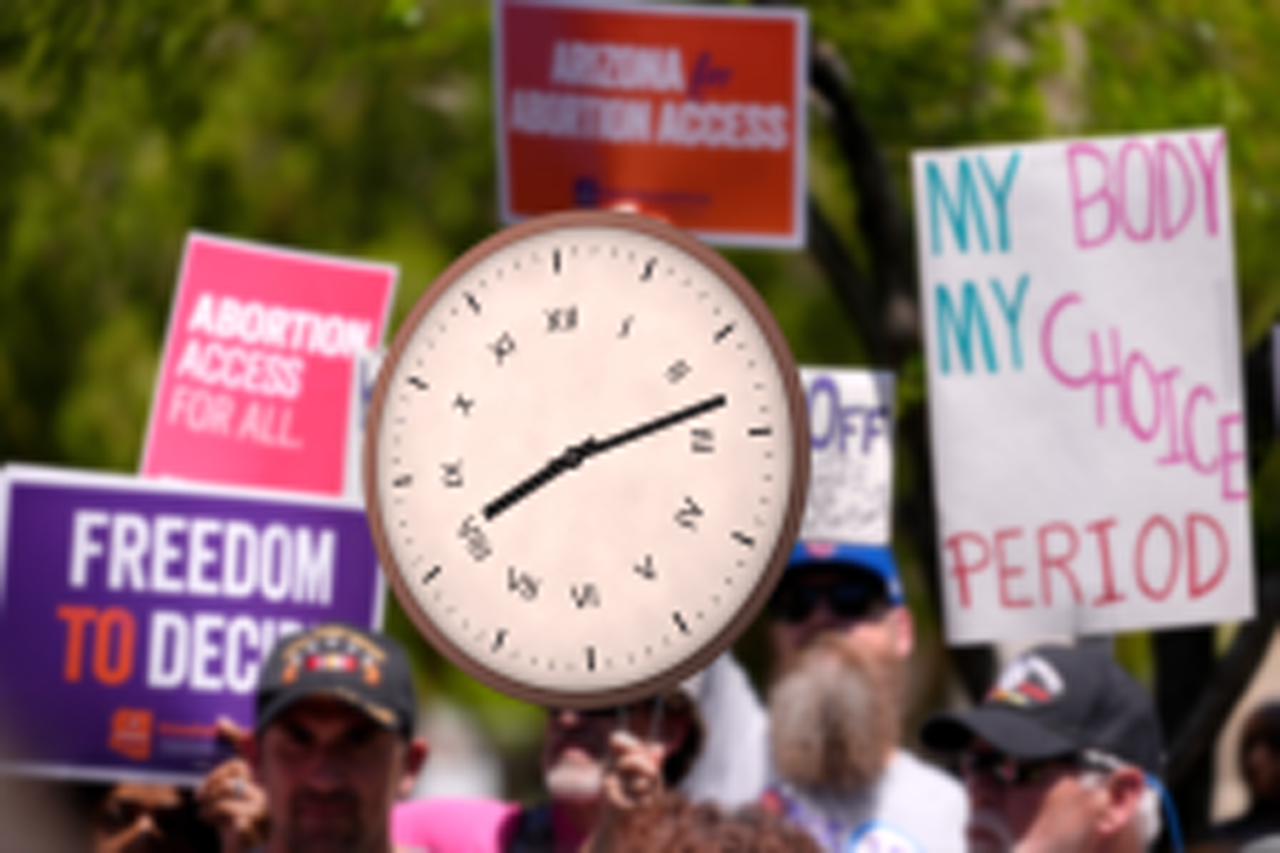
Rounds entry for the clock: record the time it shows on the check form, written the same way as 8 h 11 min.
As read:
8 h 13 min
